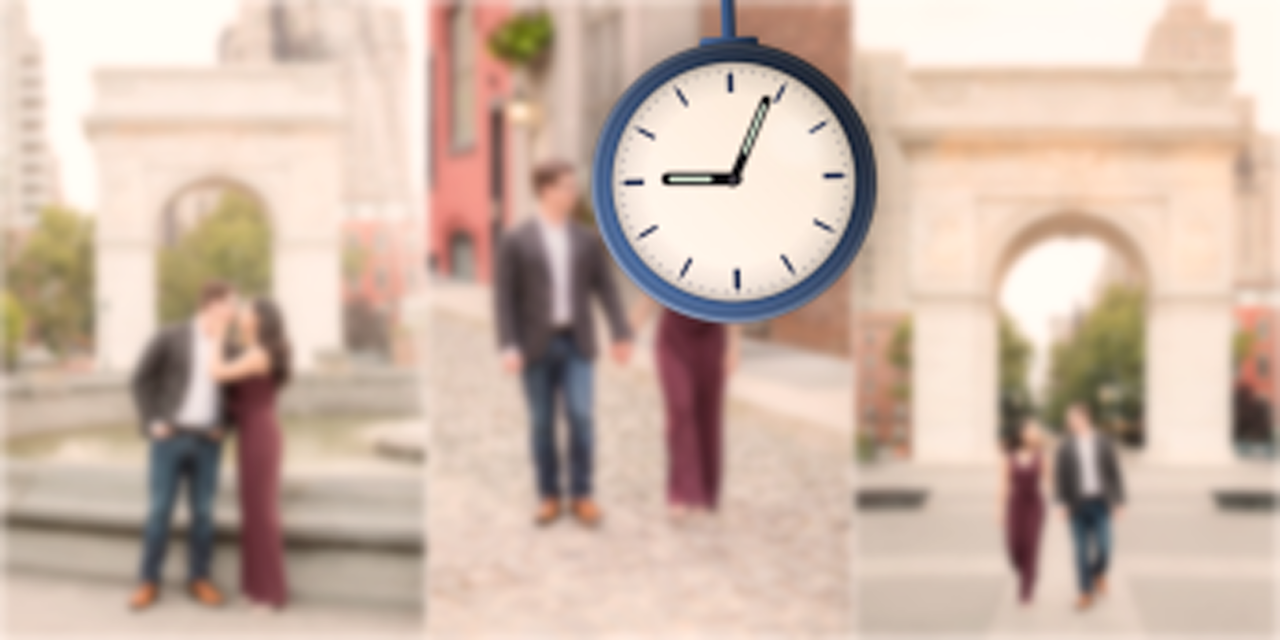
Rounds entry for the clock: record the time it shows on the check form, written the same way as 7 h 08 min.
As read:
9 h 04 min
